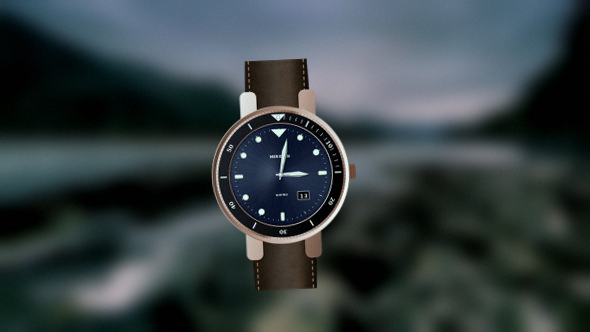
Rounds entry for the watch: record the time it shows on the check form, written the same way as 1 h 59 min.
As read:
3 h 02 min
